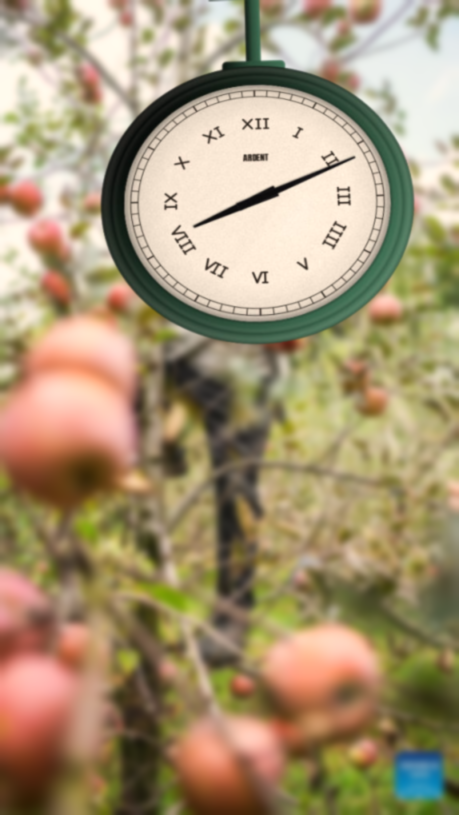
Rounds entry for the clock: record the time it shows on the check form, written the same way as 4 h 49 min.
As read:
8 h 11 min
